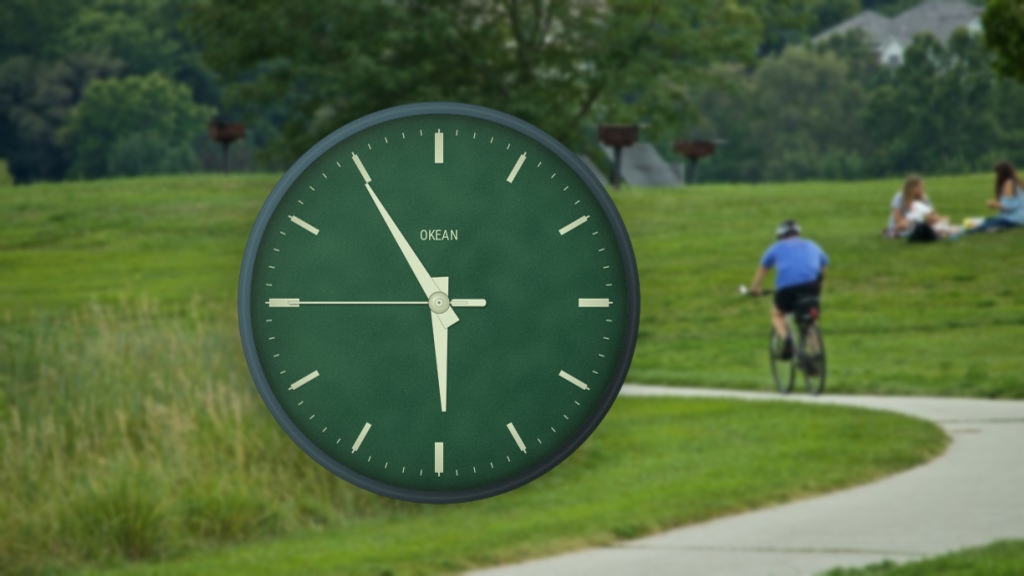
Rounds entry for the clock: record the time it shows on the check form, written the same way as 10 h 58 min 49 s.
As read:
5 h 54 min 45 s
